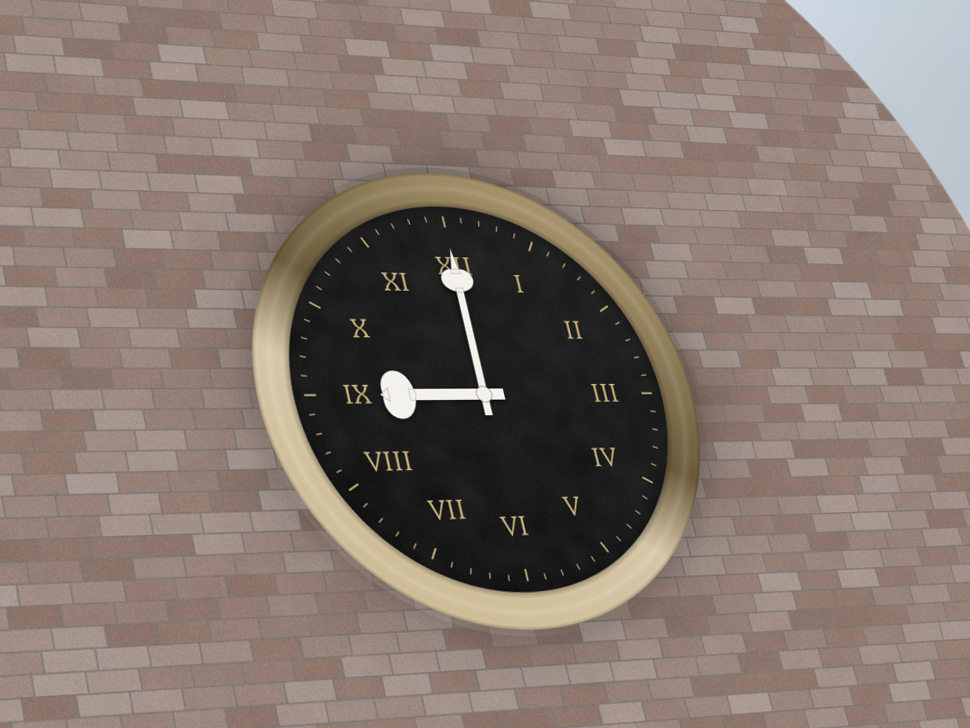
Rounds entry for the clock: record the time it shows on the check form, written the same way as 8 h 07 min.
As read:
9 h 00 min
